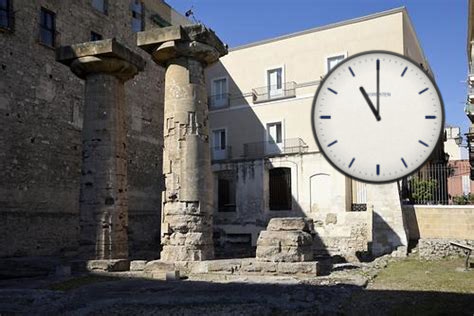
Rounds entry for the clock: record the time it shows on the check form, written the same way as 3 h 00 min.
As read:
11 h 00 min
